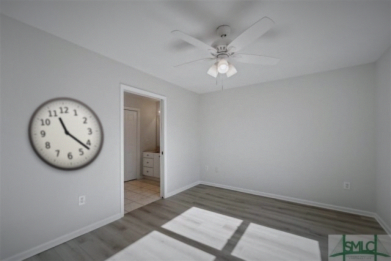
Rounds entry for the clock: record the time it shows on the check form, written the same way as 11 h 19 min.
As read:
11 h 22 min
